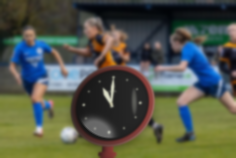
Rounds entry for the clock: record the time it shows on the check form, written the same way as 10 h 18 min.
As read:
11 h 00 min
